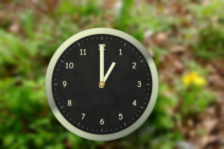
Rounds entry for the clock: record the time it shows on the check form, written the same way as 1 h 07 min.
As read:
1 h 00 min
